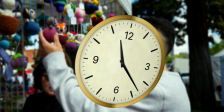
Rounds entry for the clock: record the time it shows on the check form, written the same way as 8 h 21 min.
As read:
11 h 23 min
